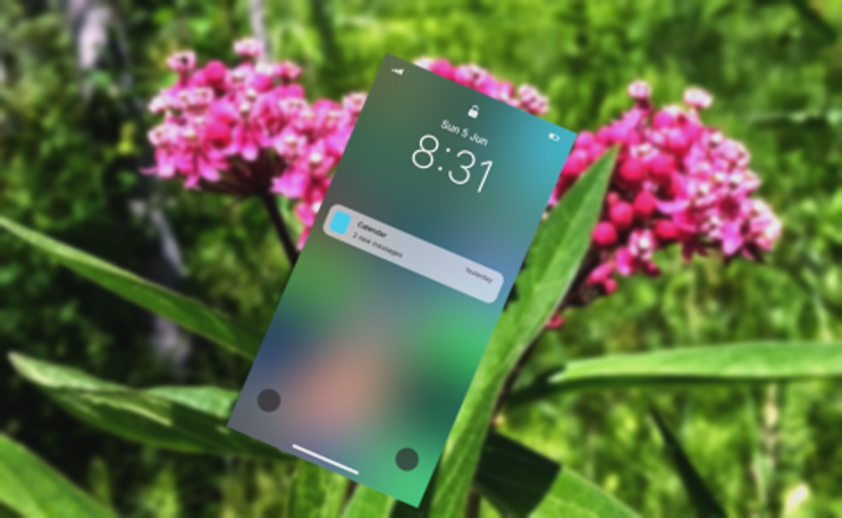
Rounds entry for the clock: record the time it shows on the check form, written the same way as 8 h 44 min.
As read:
8 h 31 min
